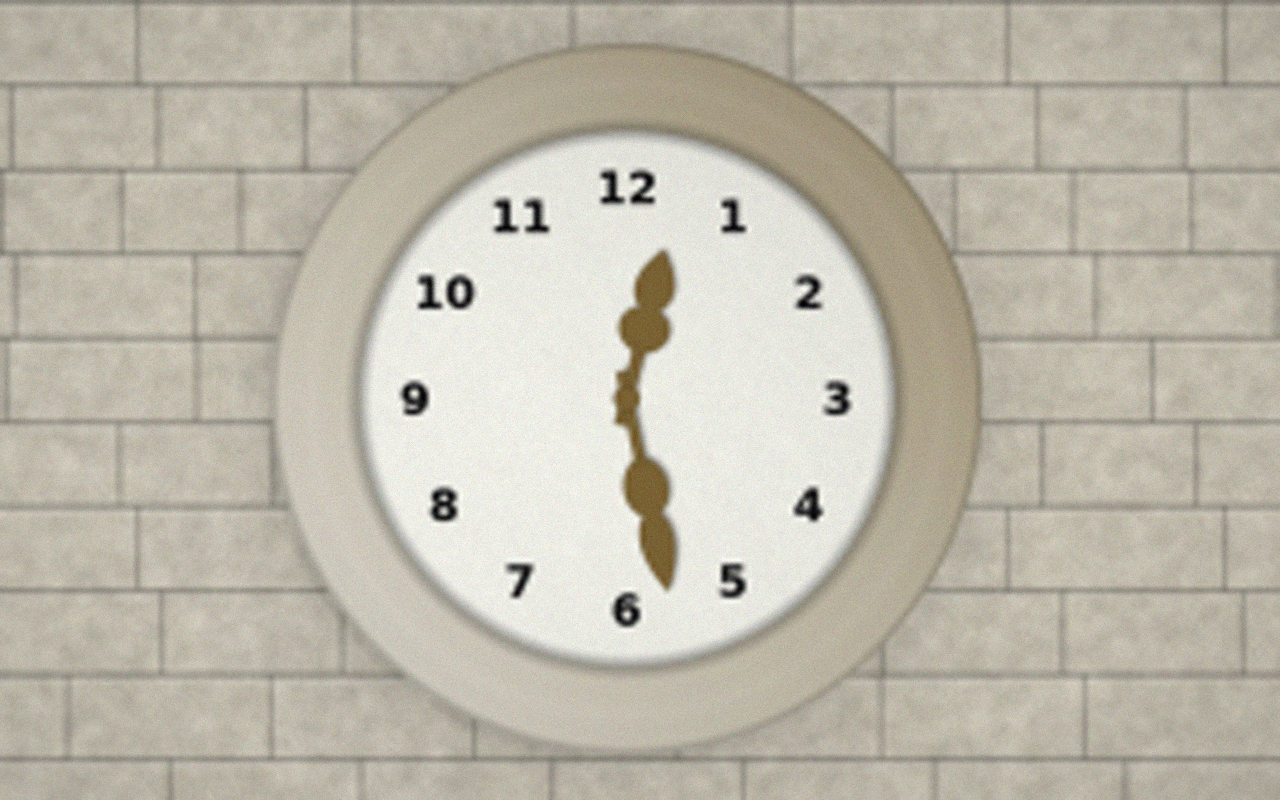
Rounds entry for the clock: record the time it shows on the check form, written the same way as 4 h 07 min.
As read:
12 h 28 min
